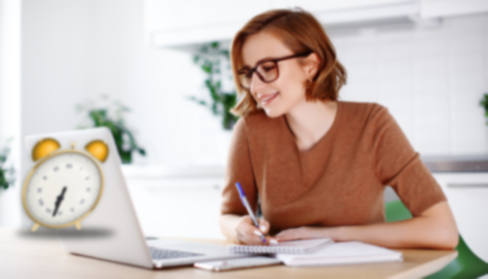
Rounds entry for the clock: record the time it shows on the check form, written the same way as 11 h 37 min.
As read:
6 h 32 min
